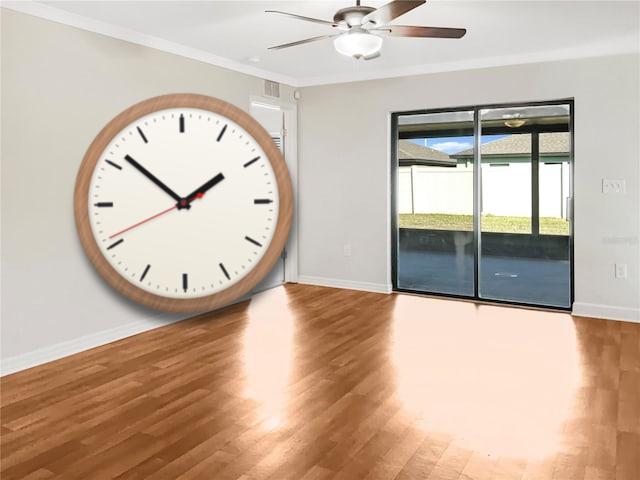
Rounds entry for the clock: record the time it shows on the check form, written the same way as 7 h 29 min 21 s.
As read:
1 h 51 min 41 s
